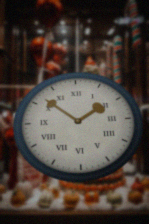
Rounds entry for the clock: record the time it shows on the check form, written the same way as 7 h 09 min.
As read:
1 h 52 min
